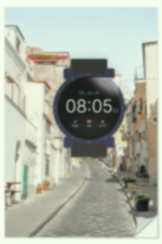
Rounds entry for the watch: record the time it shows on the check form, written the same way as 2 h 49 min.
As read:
8 h 05 min
